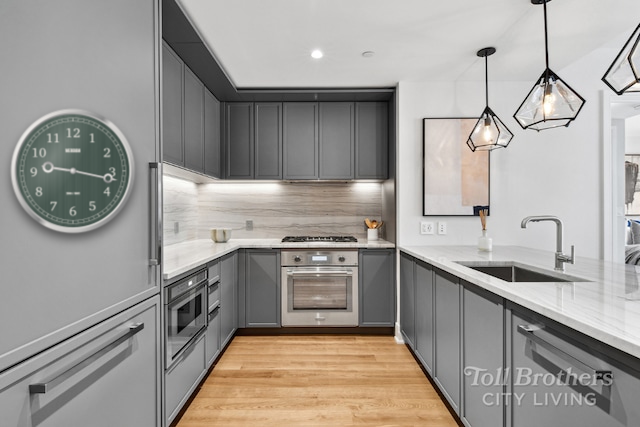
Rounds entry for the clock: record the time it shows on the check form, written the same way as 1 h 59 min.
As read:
9 h 17 min
